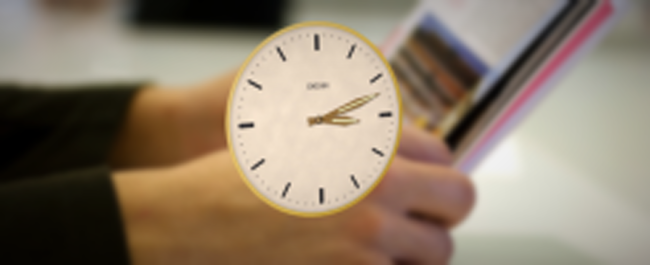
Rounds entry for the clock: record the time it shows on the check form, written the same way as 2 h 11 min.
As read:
3 h 12 min
